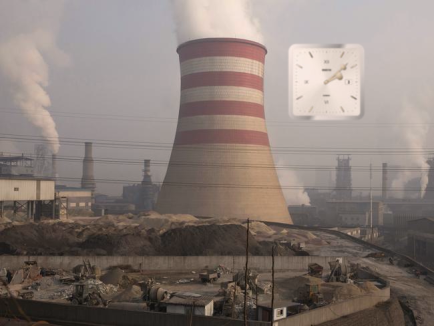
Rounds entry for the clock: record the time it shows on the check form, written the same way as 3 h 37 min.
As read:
2 h 08 min
